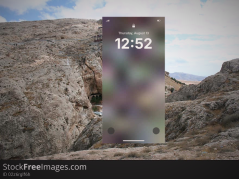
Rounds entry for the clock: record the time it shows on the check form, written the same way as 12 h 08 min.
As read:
12 h 52 min
